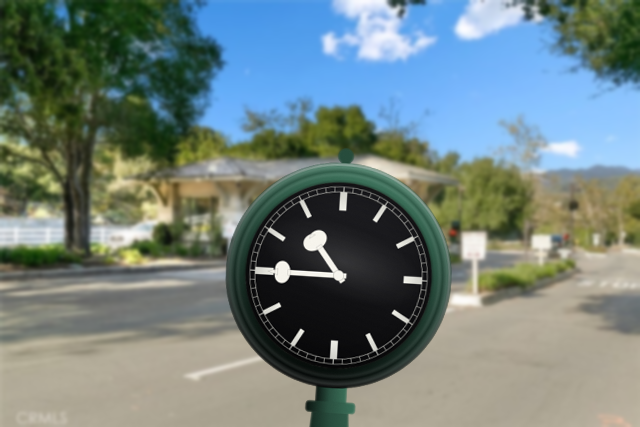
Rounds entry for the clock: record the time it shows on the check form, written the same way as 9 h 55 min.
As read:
10 h 45 min
